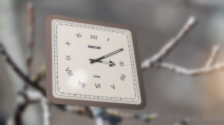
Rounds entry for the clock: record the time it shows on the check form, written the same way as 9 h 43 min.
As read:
3 h 10 min
